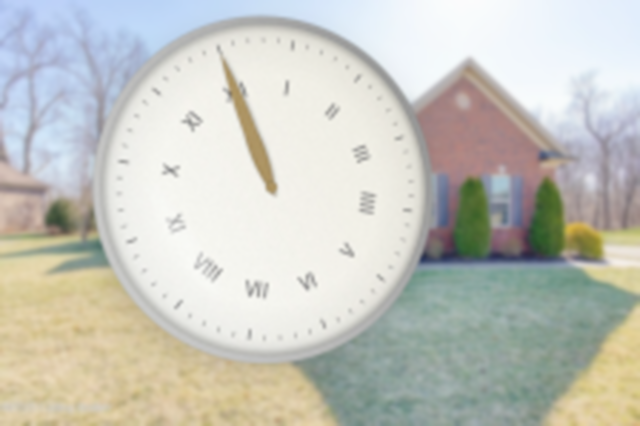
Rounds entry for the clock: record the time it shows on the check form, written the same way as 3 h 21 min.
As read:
12 h 00 min
